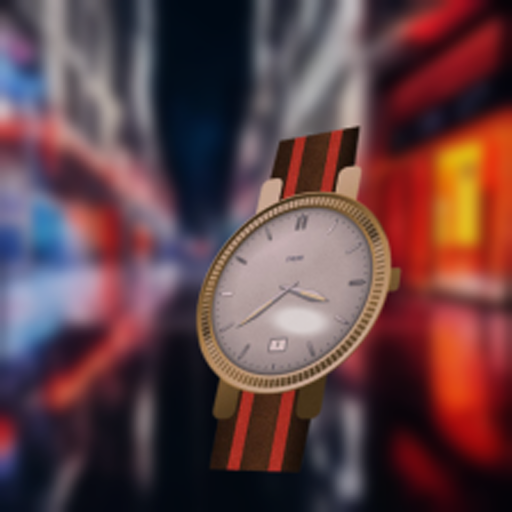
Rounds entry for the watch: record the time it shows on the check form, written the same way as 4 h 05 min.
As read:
3 h 39 min
